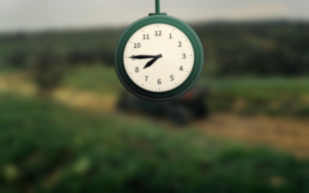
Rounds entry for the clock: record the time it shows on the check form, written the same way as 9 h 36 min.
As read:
7 h 45 min
